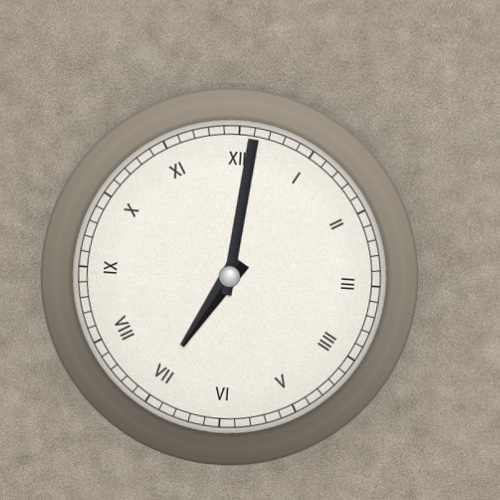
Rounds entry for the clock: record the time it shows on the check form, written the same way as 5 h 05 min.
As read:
7 h 01 min
